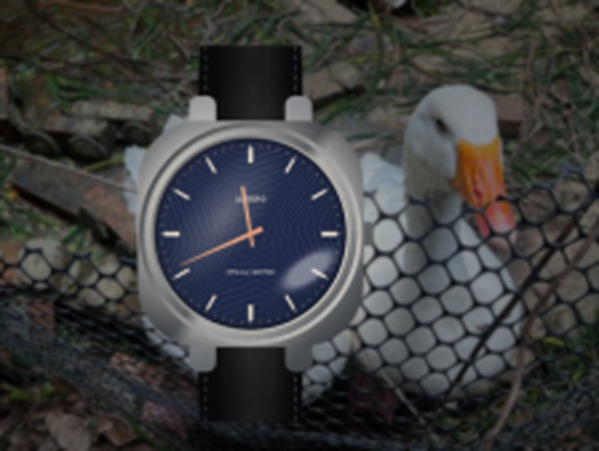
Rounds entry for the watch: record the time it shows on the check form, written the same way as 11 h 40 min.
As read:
11 h 41 min
